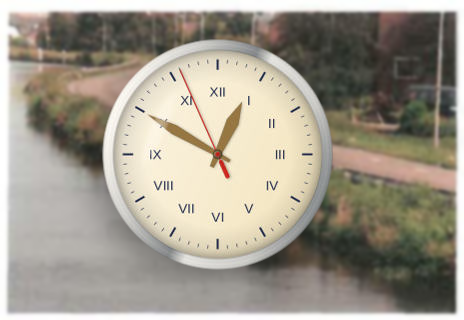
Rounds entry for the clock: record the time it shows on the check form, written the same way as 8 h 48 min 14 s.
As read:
12 h 49 min 56 s
